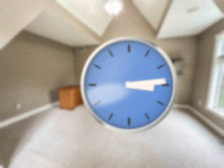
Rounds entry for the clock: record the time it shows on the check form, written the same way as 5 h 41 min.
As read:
3 h 14 min
